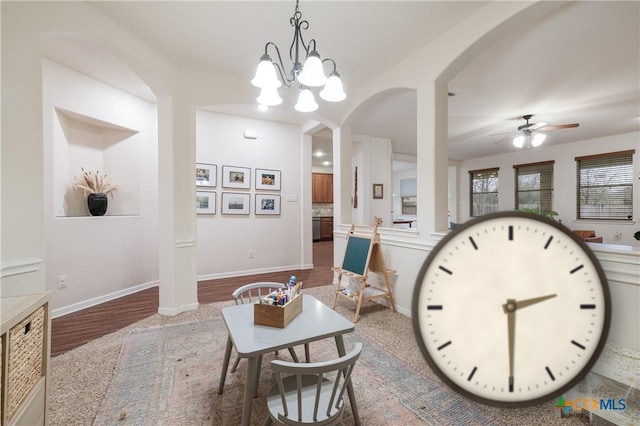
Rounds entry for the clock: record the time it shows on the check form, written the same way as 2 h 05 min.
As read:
2 h 30 min
